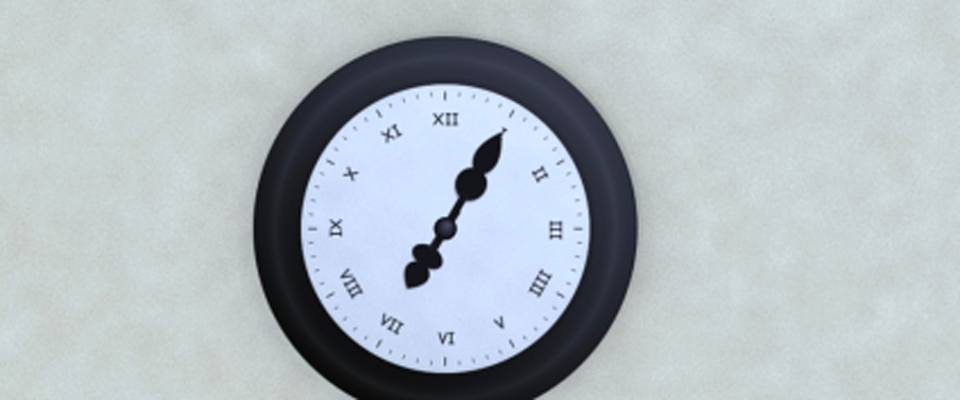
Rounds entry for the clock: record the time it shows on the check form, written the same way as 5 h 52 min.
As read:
7 h 05 min
